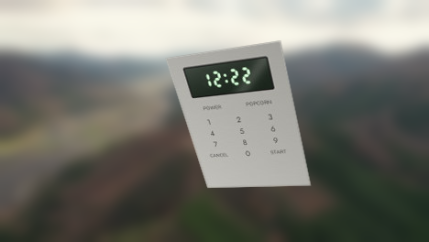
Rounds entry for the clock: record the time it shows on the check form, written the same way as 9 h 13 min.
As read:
12 h 22 min
